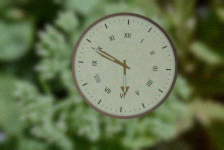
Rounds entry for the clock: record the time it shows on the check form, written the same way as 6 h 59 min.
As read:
5 h 49 min
